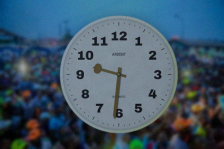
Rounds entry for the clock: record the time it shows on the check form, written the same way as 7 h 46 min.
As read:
9 h 31 min
